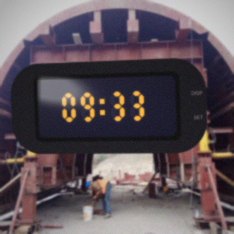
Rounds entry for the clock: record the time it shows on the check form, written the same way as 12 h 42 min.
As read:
9 h 33 min
